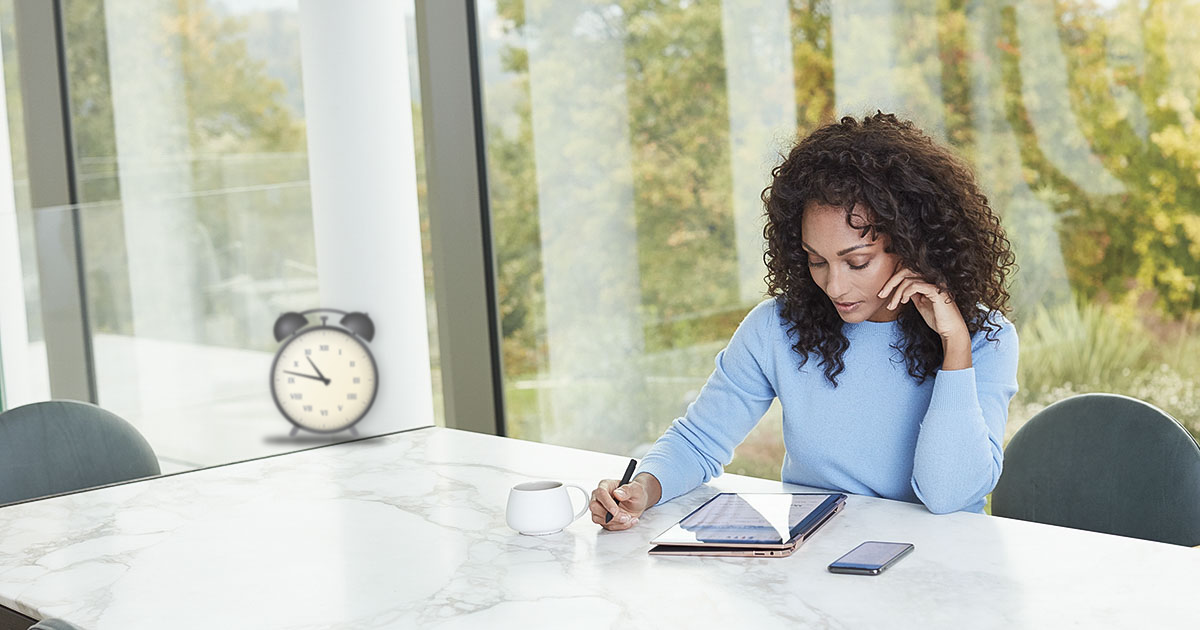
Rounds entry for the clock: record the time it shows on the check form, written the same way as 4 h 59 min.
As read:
10 h 47 min
